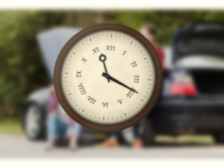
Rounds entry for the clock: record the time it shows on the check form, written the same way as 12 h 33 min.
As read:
11 h 19 min
